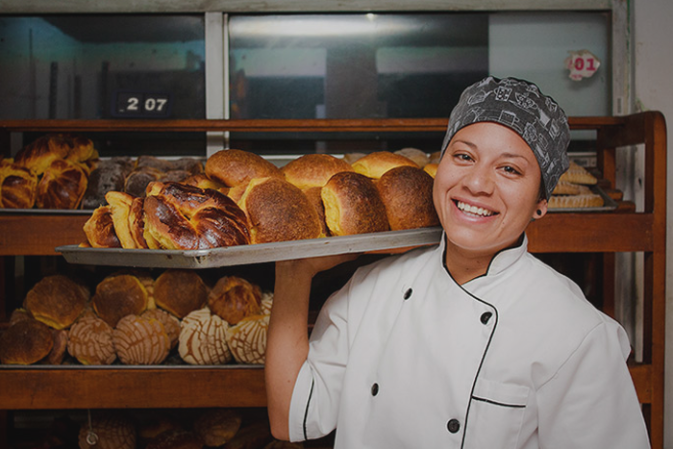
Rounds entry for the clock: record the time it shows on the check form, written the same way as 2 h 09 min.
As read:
2 h 07 min
